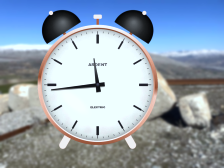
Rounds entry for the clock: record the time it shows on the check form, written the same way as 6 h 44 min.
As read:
11 h 44 min
